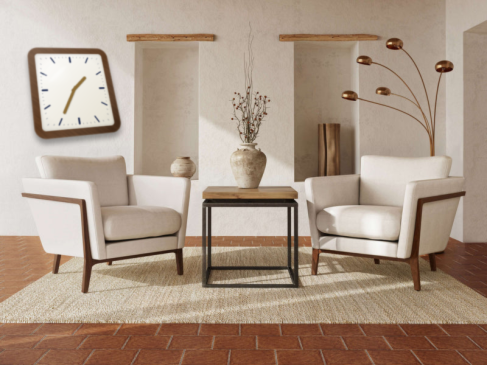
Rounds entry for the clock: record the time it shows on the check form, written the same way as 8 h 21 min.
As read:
1 h 35 min
